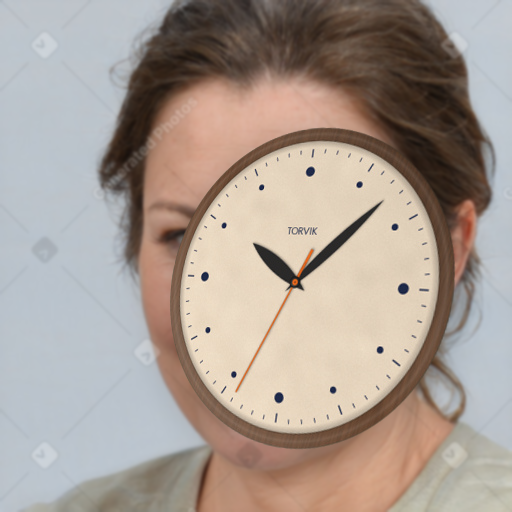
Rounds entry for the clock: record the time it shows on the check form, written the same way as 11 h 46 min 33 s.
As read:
10 h 07 min 34 s
